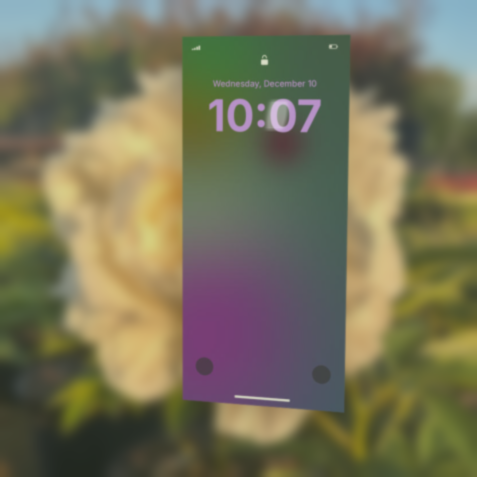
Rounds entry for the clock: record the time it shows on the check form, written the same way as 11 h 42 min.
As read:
10 h 07 min
